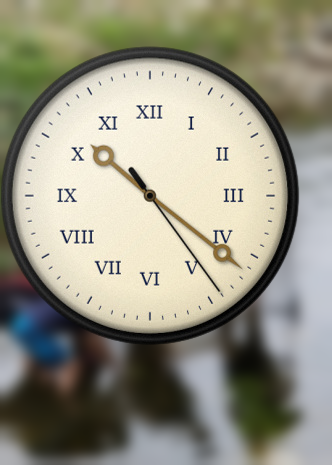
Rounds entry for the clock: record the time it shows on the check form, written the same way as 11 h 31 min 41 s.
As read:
10 h 21 min 24 s
